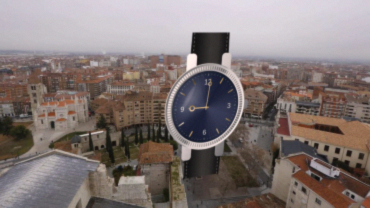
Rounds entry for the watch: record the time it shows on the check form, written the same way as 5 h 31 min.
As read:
9 h 01 min
